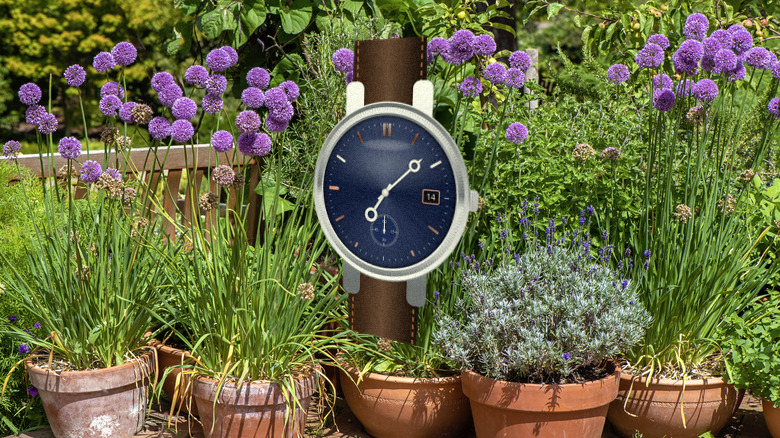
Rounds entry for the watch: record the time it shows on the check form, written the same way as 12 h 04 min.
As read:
7 h 08 min
